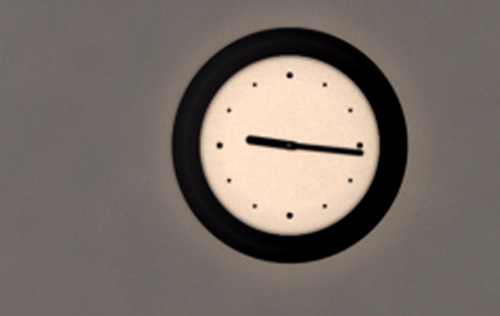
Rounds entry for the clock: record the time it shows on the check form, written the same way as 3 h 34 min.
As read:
9 h 16 min
